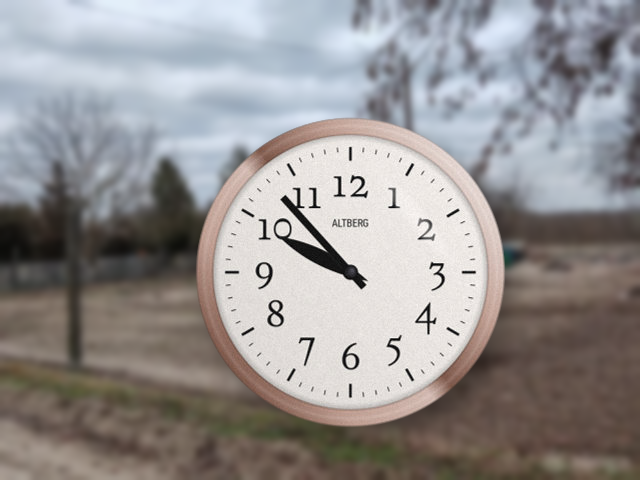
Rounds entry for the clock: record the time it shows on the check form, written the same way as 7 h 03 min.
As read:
9 h 53 min
